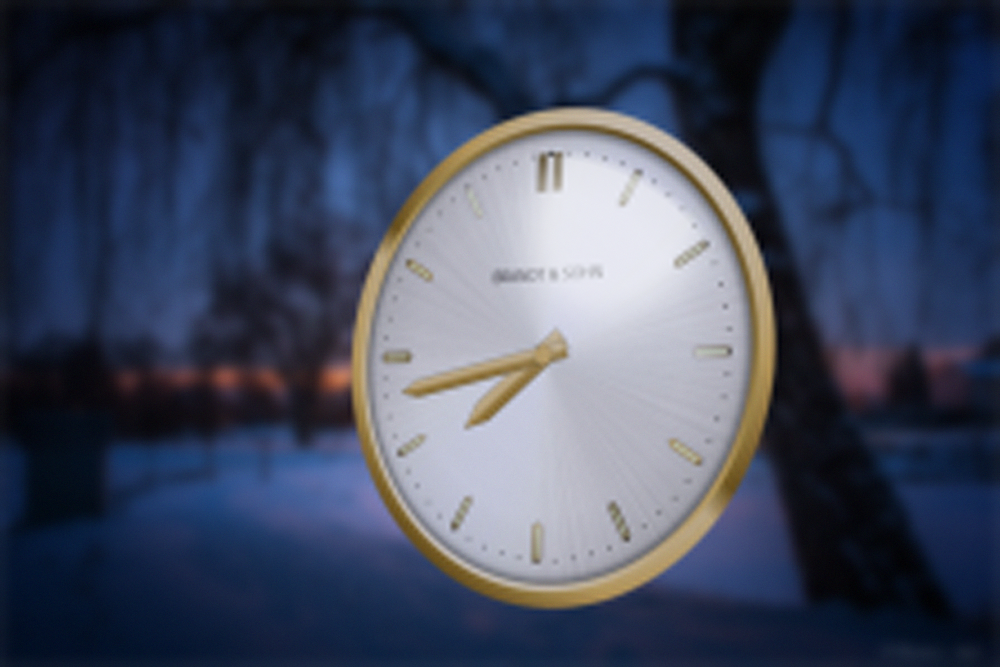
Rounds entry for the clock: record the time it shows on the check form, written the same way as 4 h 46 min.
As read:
7 h 43 min
